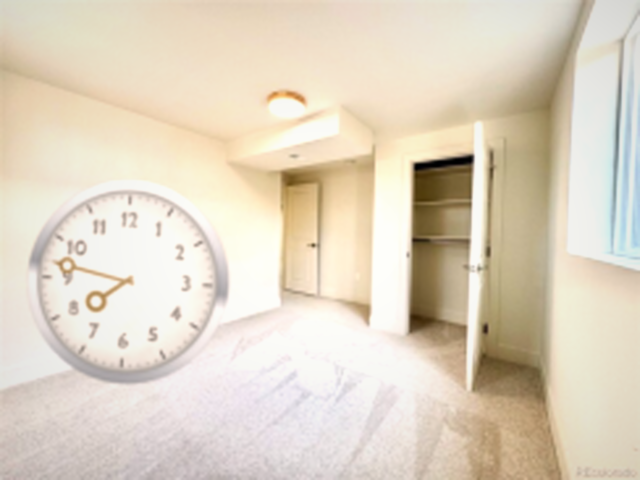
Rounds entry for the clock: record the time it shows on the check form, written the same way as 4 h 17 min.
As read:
7 h 47 min
